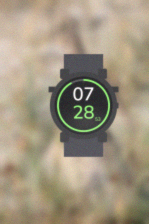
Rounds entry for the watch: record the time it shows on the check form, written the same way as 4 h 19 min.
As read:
7 h 28 min
